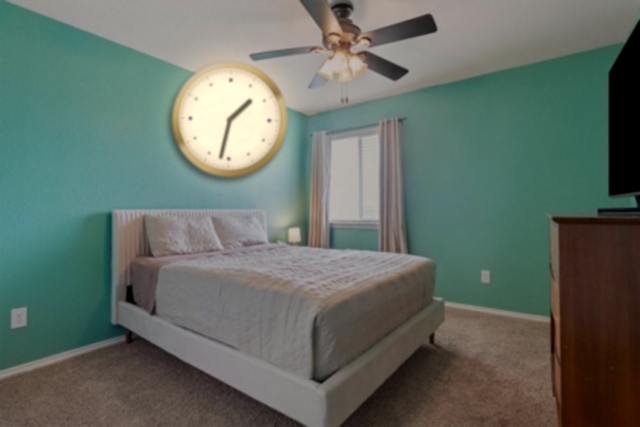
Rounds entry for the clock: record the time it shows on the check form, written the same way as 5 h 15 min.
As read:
1 h 32 min
